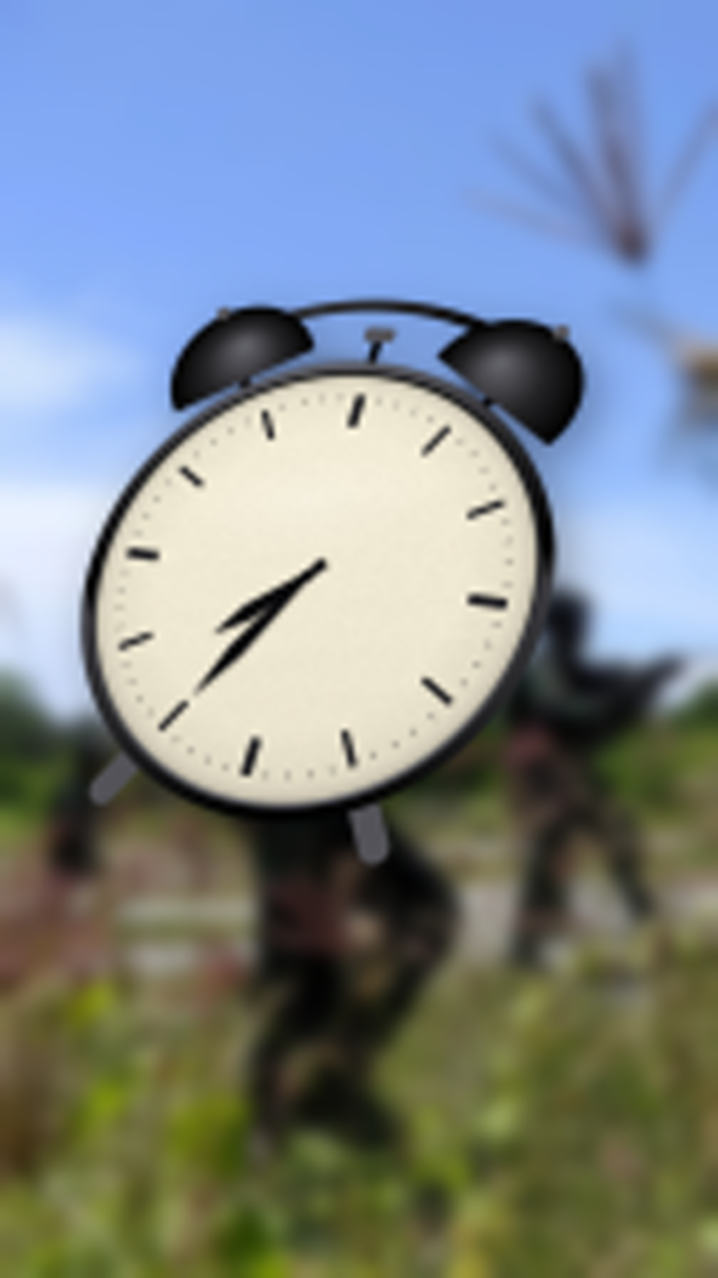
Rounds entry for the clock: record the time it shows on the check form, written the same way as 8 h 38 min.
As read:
7 h 35 min
